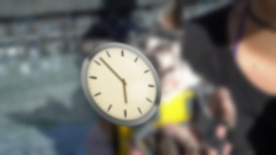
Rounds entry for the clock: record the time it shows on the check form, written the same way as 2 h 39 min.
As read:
5 h 52 min
